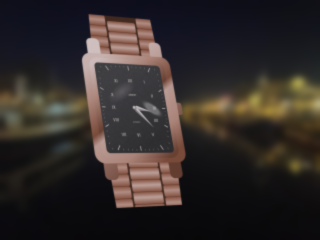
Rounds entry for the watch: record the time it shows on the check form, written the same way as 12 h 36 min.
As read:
3 h 23 min
